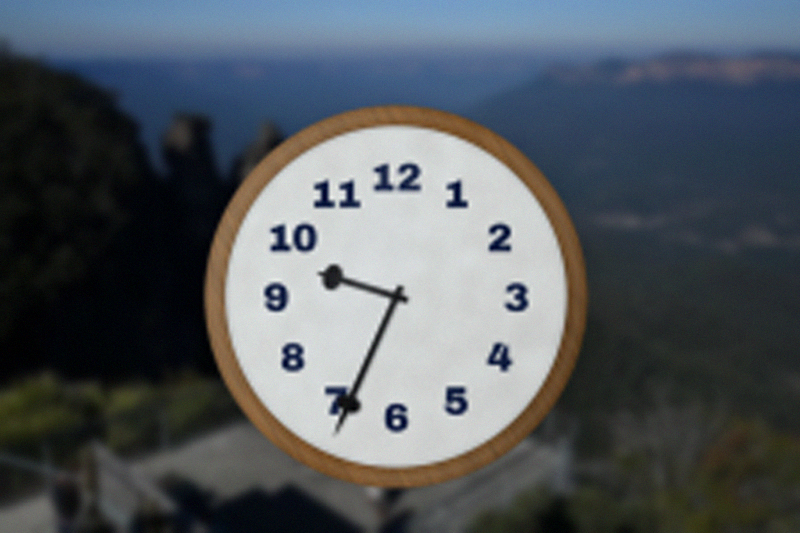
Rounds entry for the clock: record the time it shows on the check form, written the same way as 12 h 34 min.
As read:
9 h 34 min
